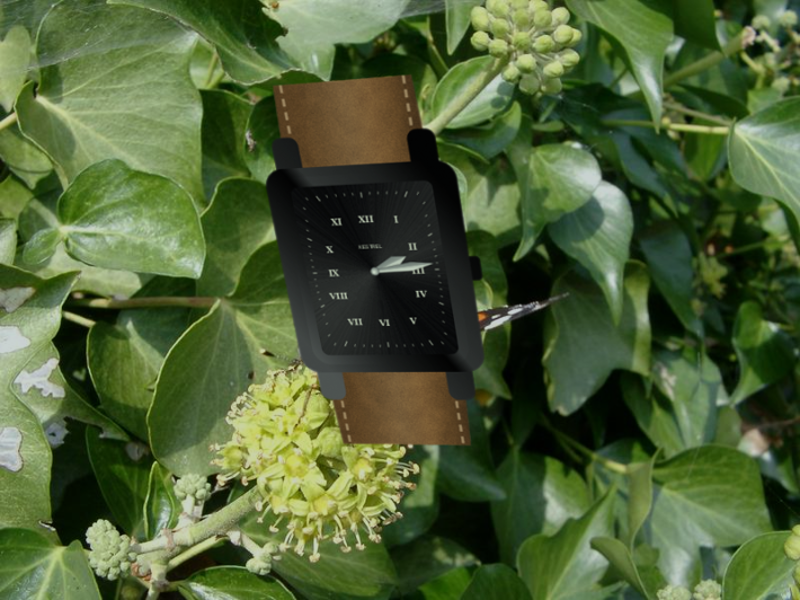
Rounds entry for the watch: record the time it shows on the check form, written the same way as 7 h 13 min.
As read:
2 h 14 min
